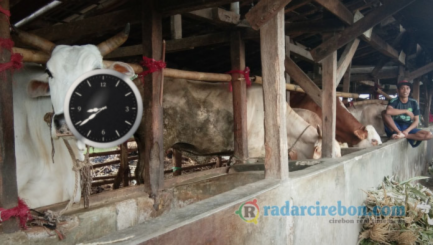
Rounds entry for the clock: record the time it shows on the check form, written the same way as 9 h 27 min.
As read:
8 h 39 min
